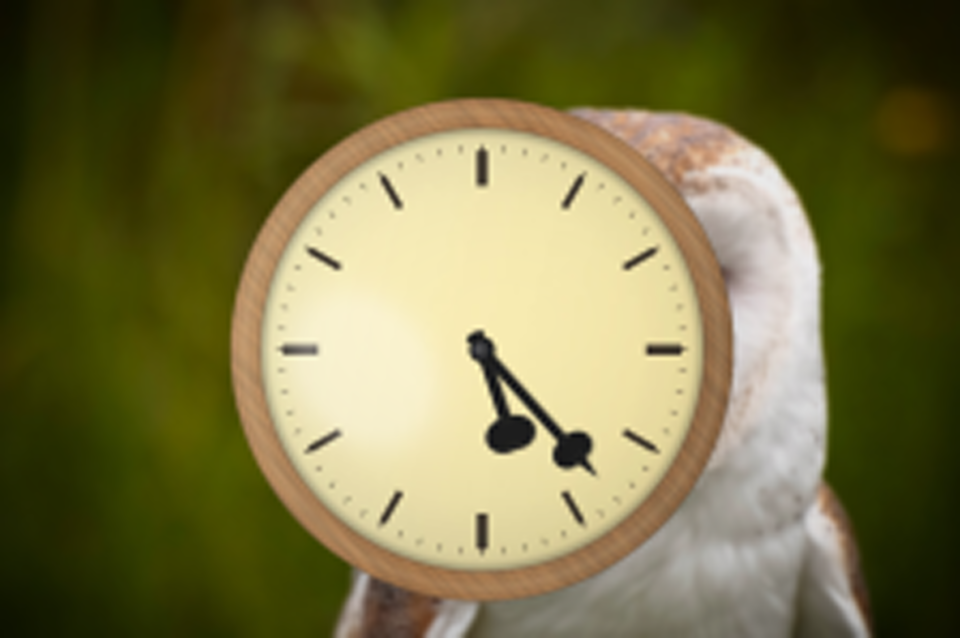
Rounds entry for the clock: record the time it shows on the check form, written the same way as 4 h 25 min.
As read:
5 h 23 min
